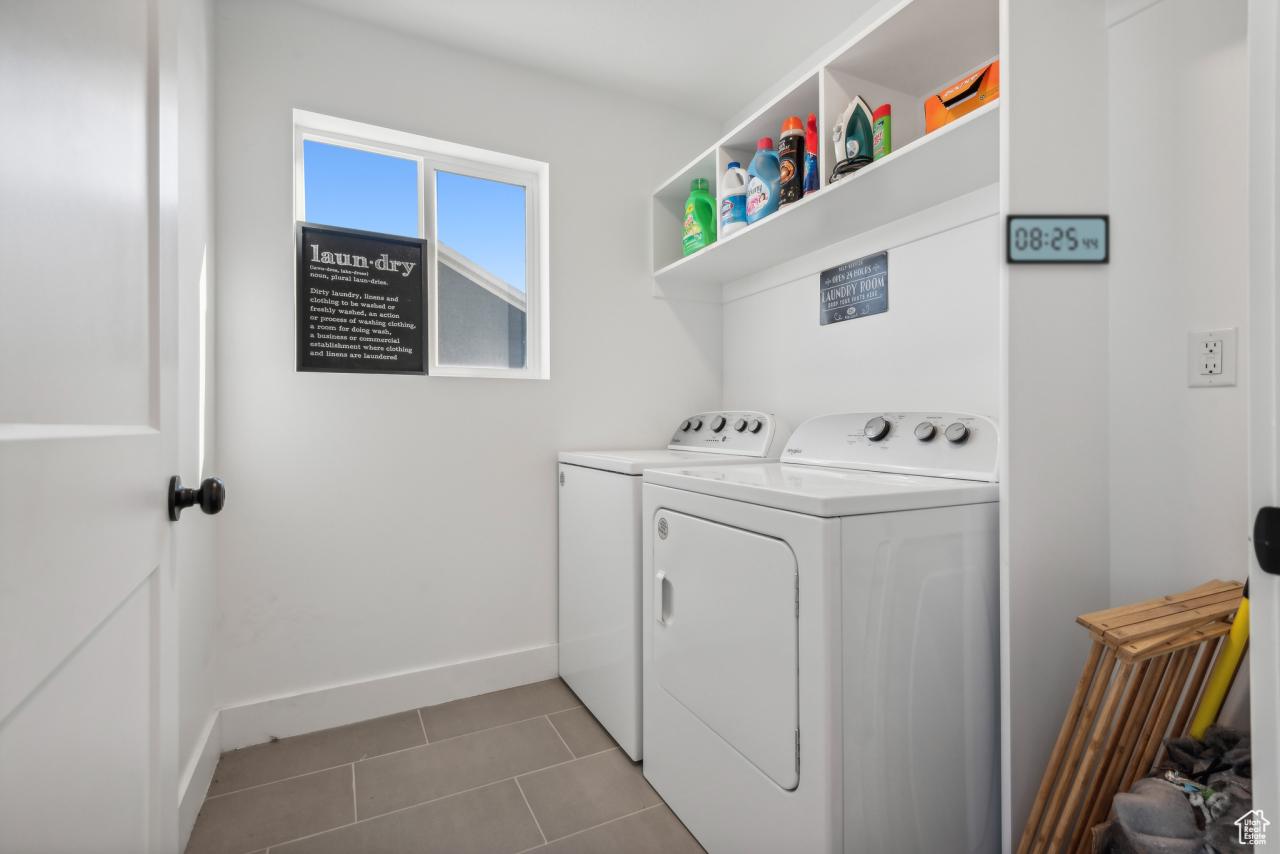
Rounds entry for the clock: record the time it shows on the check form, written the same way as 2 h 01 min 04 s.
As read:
8 h 25 min 44 s
